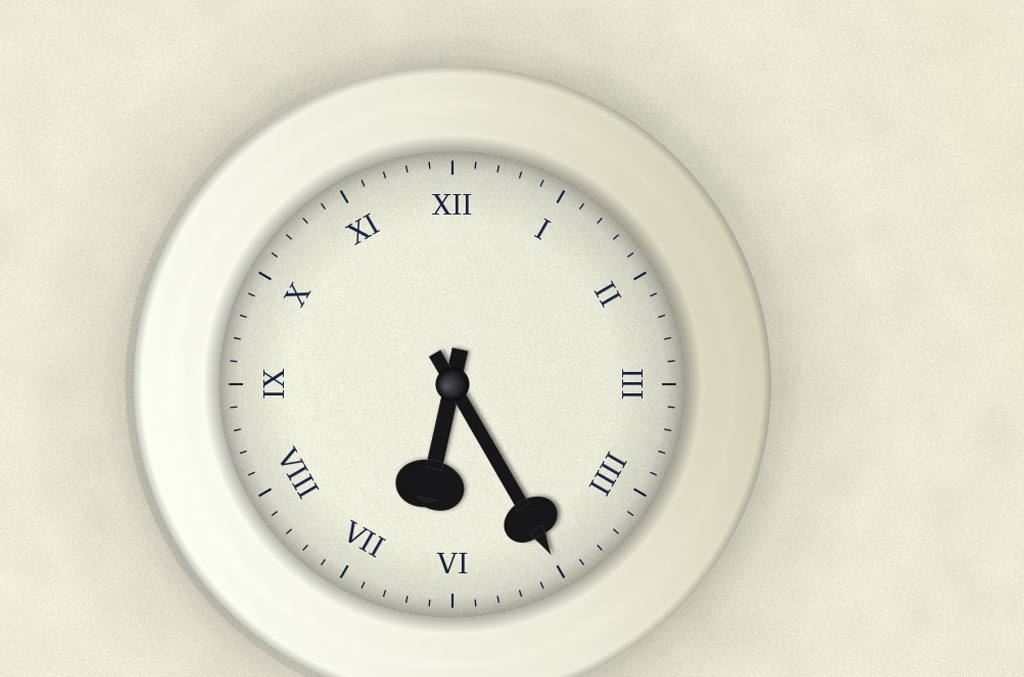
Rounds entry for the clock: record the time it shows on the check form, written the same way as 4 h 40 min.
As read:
6 h 25 min
